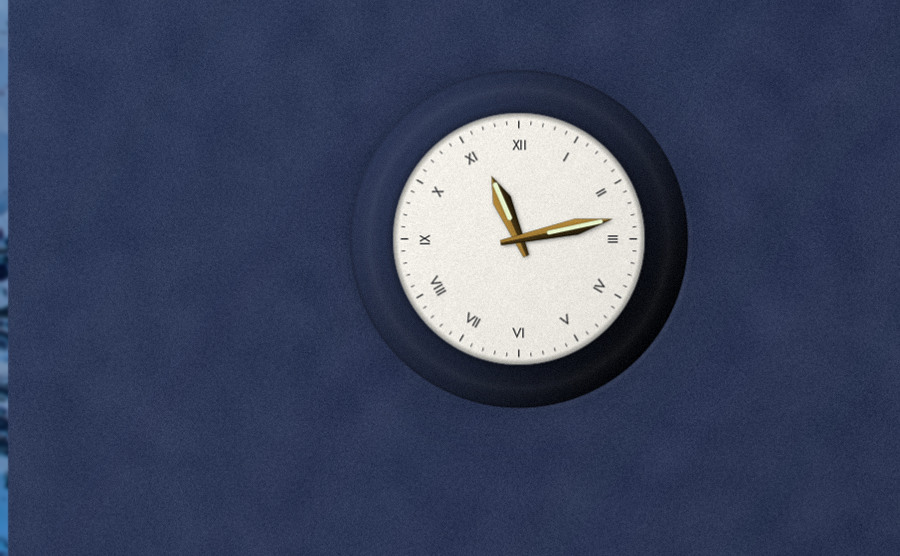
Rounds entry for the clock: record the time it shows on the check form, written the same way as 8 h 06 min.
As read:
11 h 13 min
